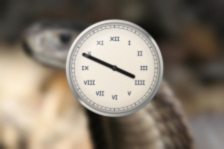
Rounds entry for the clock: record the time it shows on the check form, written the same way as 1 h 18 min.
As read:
3 h 49 min
